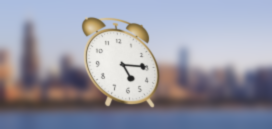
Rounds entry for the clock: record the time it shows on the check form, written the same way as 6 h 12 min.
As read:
5 h 15 min
